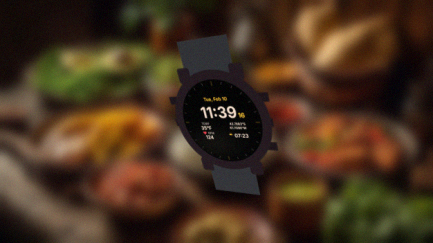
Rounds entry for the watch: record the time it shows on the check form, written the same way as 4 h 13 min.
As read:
11 h 39 min
